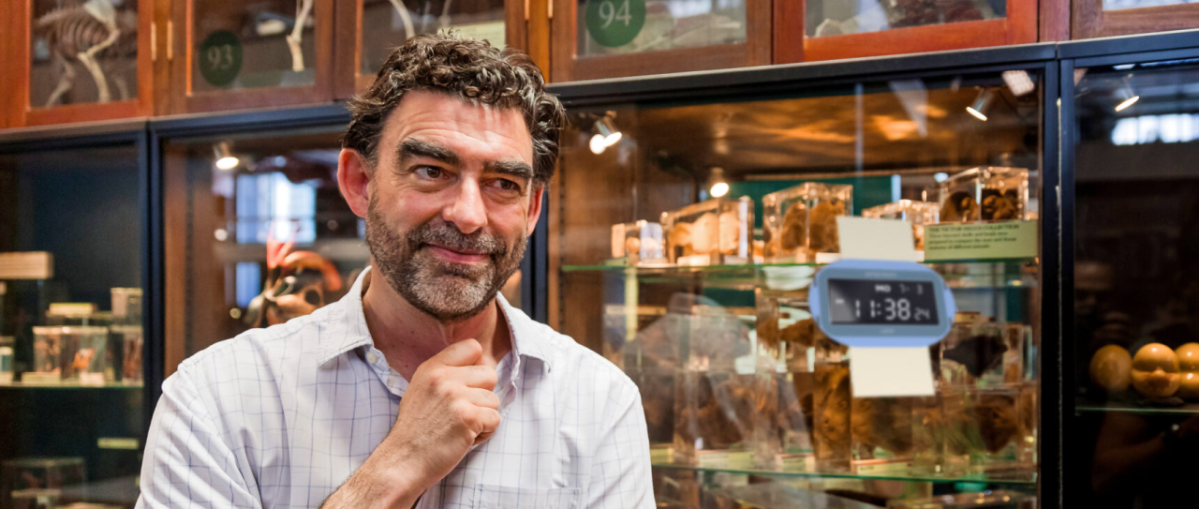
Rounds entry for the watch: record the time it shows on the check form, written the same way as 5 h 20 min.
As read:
11 h 38 min
